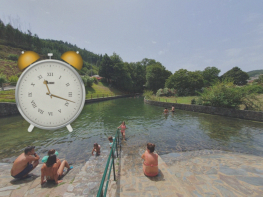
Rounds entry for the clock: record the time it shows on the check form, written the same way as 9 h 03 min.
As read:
11 h 18 min
